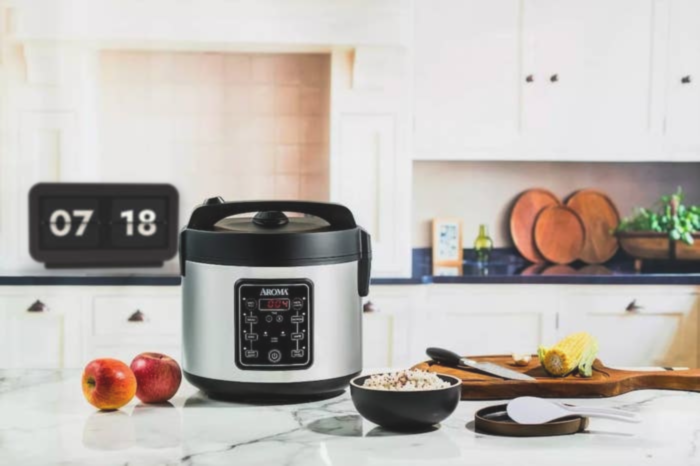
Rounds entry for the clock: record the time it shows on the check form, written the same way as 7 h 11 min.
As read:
7 h 18 min
